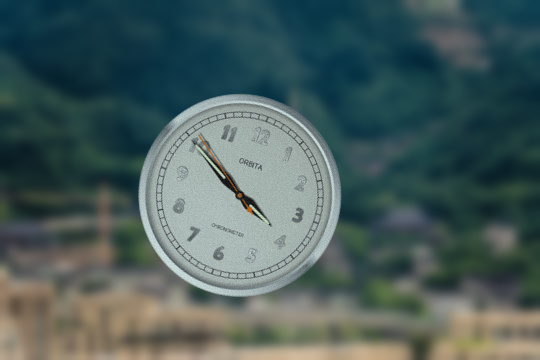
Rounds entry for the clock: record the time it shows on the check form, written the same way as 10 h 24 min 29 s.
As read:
3 h 49 min 51 s
